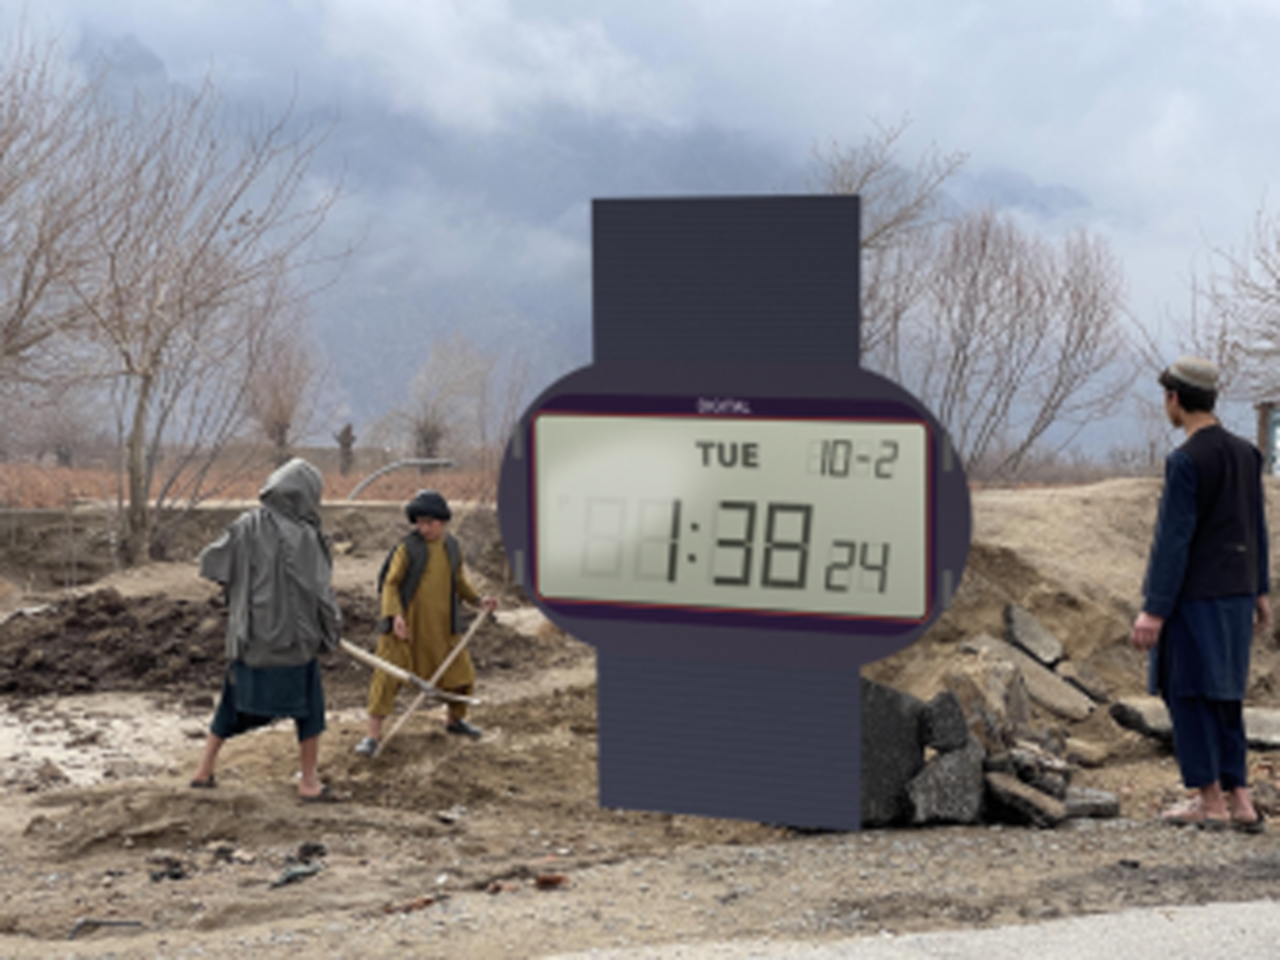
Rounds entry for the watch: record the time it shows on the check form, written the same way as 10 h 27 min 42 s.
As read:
1 h 38 min 24 s
